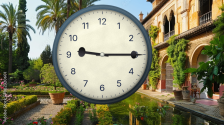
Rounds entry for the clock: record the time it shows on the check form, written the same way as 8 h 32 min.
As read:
9 h 15 min
